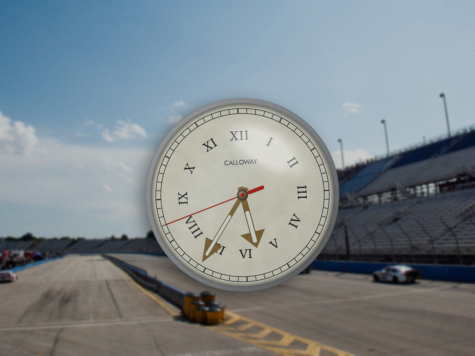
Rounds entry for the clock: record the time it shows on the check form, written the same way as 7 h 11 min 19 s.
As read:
5 h 35 min 42 s
